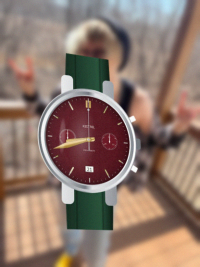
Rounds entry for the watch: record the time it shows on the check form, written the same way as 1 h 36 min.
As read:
8 h 42 min
